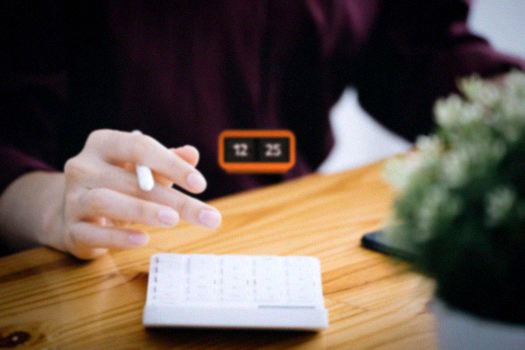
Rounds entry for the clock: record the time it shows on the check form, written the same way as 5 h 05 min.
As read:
12 h 25 min
